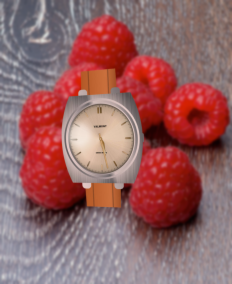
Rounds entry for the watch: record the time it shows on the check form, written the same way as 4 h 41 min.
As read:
5 h 28 min
